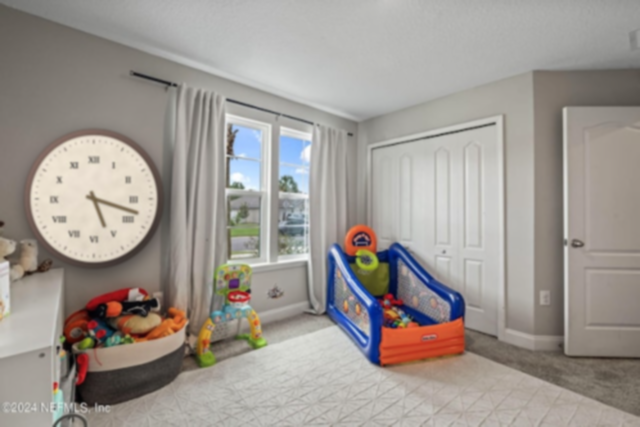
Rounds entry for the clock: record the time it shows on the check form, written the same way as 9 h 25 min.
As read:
5 h 18 min
